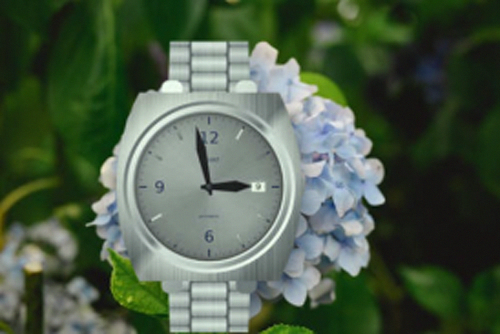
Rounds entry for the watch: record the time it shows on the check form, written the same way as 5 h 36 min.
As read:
2 h 58 min
